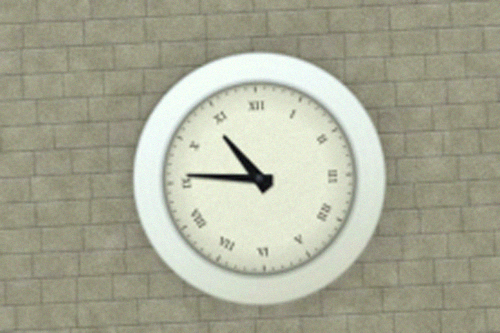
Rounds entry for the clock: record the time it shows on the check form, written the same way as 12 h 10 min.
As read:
10 h 46 min
